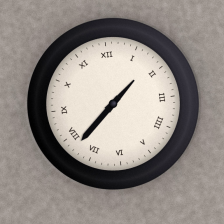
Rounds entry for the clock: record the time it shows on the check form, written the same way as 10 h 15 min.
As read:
1 h 38 min
